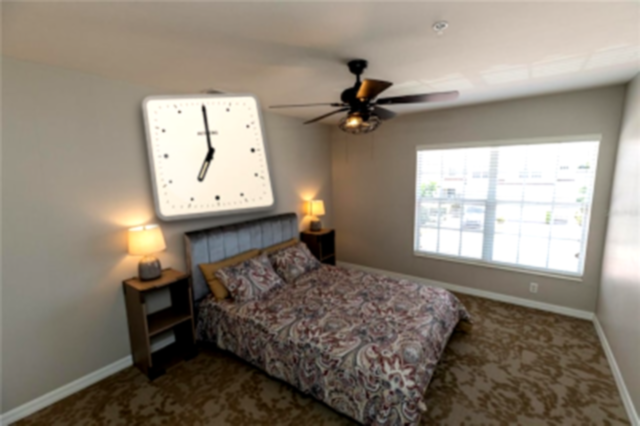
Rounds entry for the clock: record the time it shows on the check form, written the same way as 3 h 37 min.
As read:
7 h 00 min
